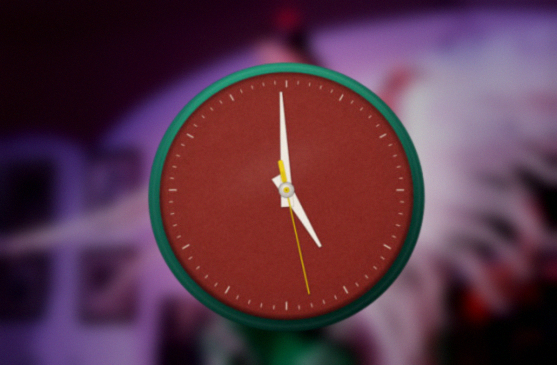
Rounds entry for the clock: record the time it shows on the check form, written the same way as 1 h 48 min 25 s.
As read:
4 h 59 min 28 s
